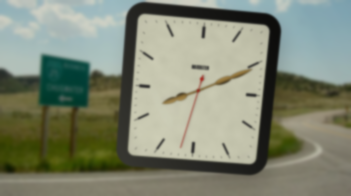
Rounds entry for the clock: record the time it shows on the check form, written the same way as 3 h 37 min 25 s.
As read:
8 h 10 min 32 s
